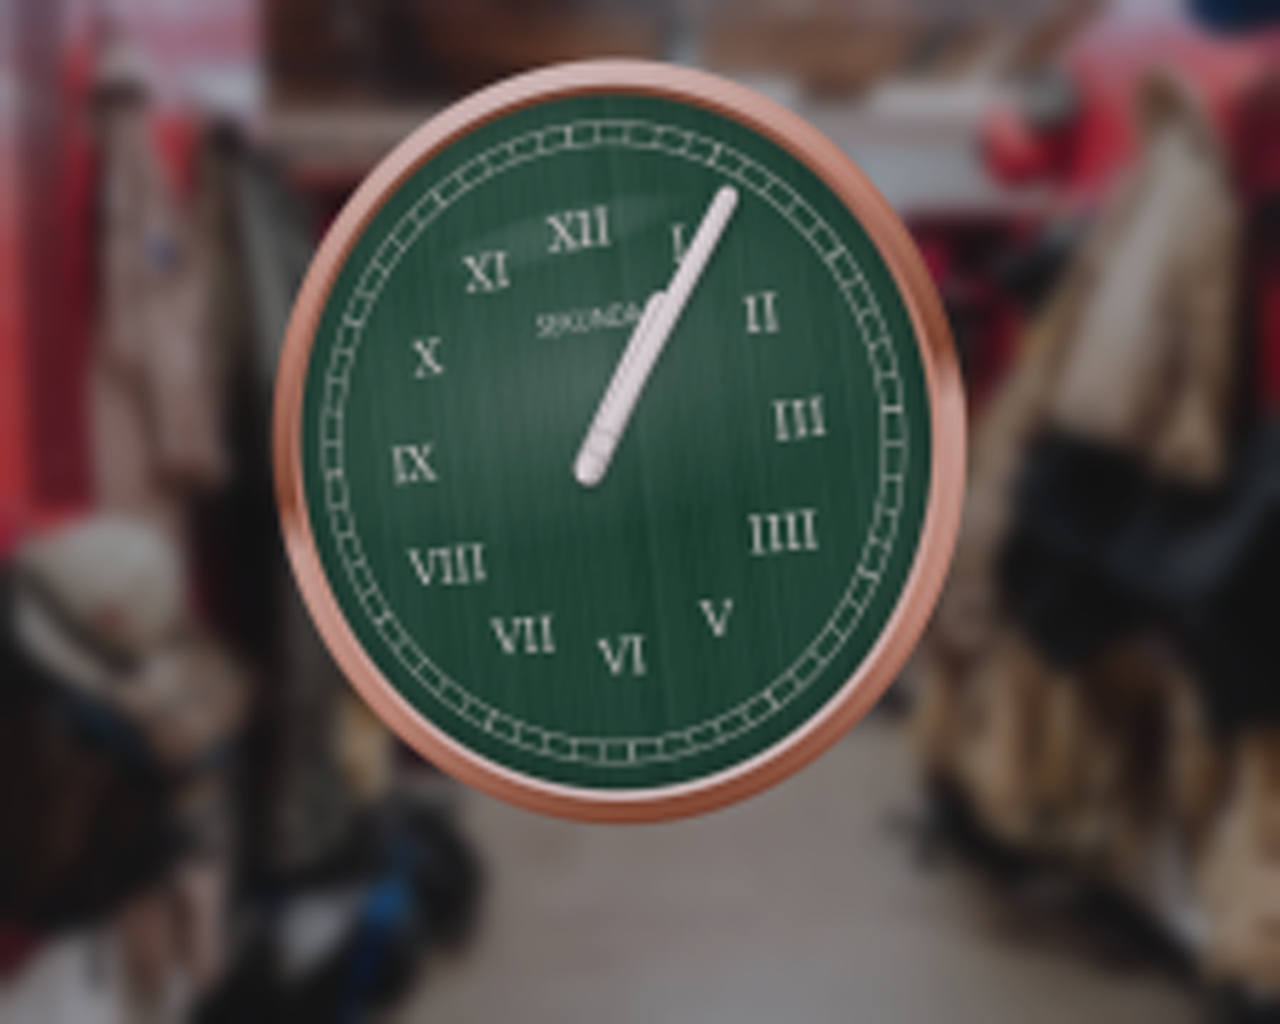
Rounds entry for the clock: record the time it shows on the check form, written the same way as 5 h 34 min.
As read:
1 h 06 min
